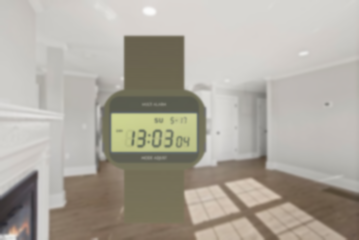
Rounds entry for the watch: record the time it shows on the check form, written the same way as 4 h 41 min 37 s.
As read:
13 h 03 min 04 s
